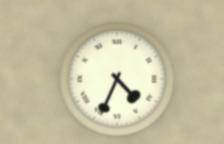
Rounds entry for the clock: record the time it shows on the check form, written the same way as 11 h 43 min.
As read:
4 h 34 min
